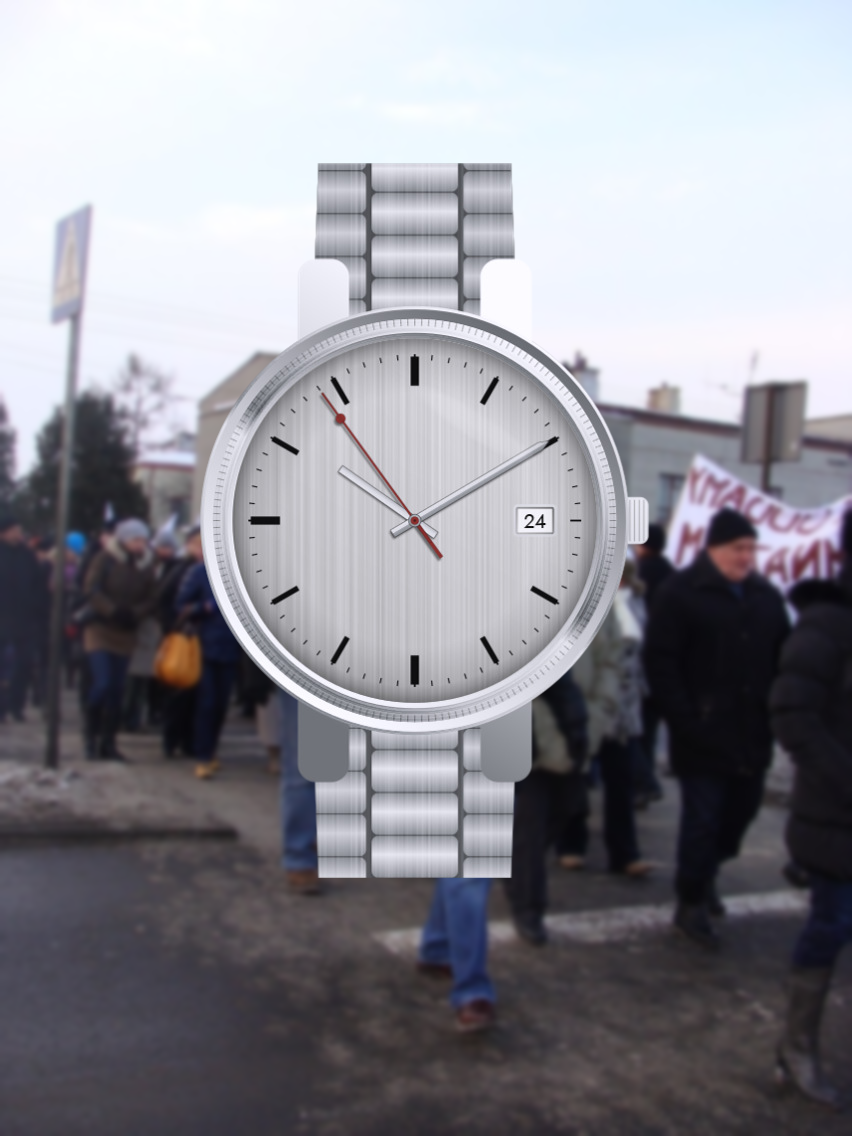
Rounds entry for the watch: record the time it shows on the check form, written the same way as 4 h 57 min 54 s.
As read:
10 h 09 min 54 s
